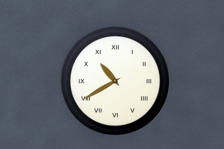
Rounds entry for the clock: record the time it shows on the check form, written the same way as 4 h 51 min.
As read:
10 h 40 min
